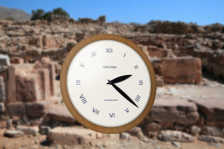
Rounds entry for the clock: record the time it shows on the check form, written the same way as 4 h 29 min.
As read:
2 h 22 min
